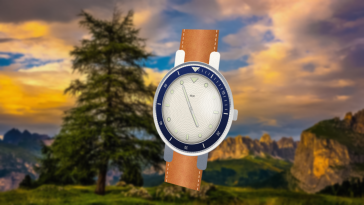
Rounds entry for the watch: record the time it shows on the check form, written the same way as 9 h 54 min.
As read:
4 h 55 min
